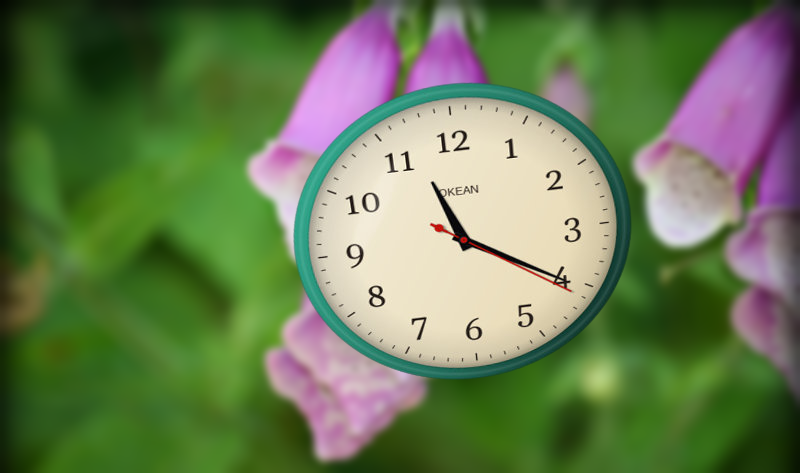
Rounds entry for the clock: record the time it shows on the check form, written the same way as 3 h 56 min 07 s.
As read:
11 h 20 min 21 s
